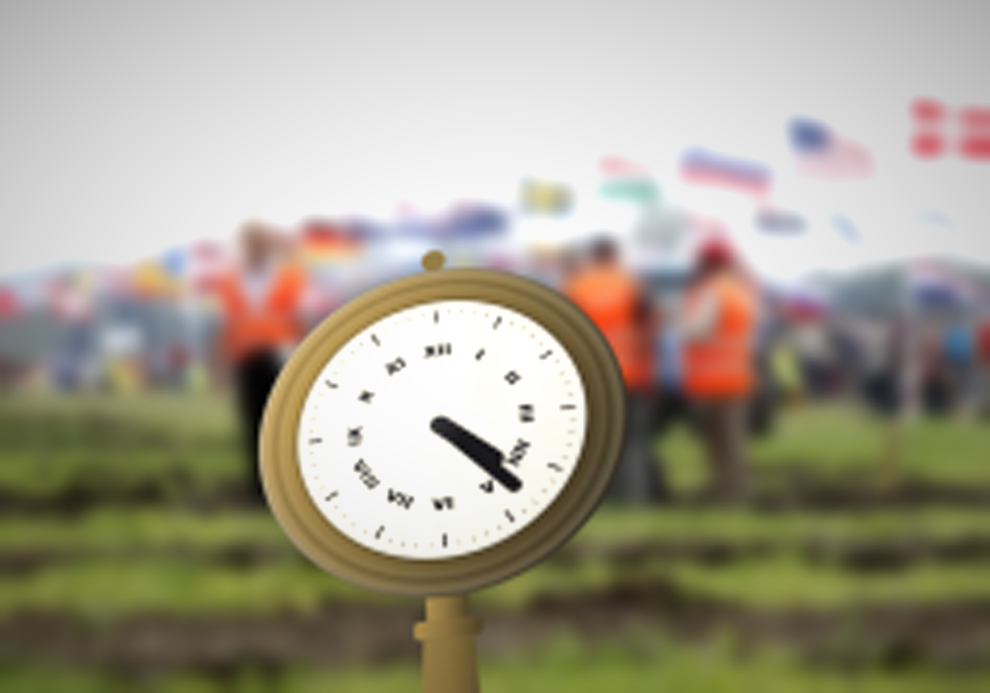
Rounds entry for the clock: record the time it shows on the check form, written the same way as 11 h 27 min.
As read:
4 h 23 min
